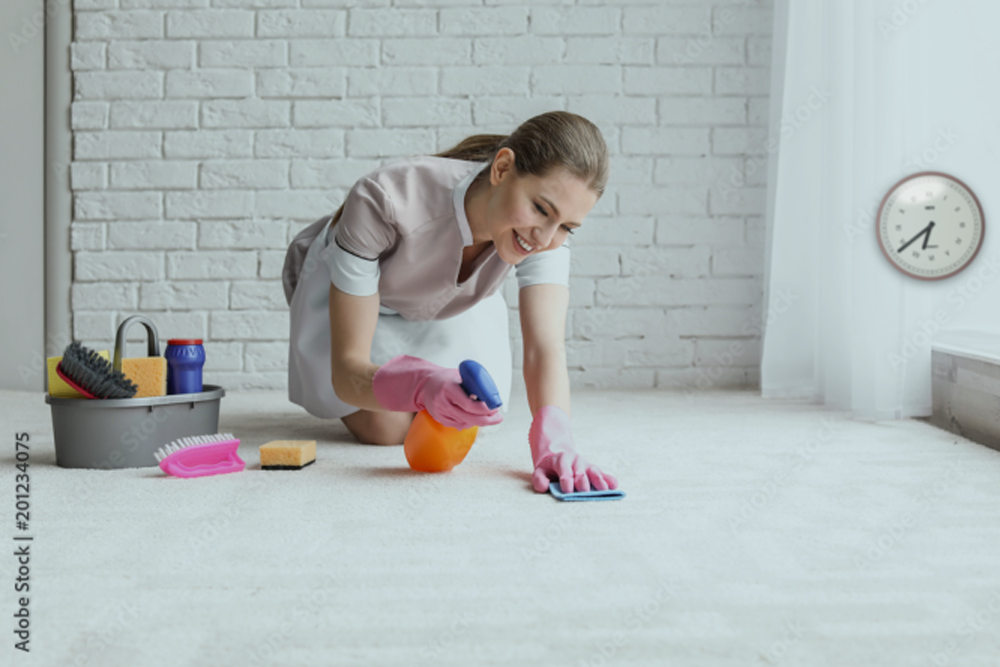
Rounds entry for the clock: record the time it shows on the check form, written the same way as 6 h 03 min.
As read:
6 h 39 min
